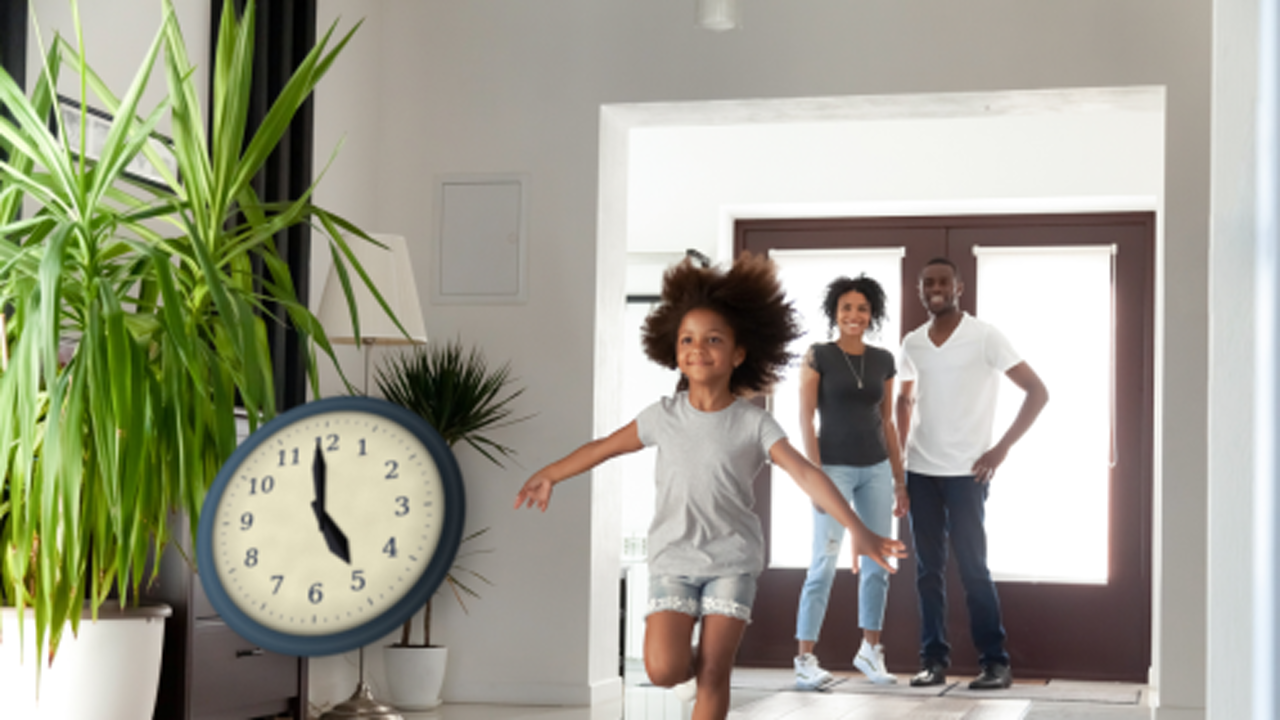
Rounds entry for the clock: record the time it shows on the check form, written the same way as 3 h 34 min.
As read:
4 h 59 min
